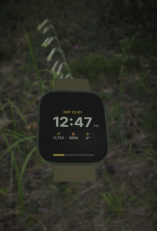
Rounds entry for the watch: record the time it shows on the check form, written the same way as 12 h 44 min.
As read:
12 h 47 min
